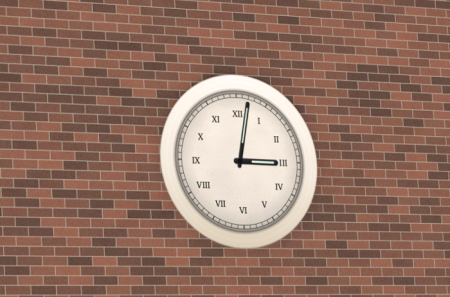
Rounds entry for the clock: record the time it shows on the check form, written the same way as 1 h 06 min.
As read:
3 h 02 min
